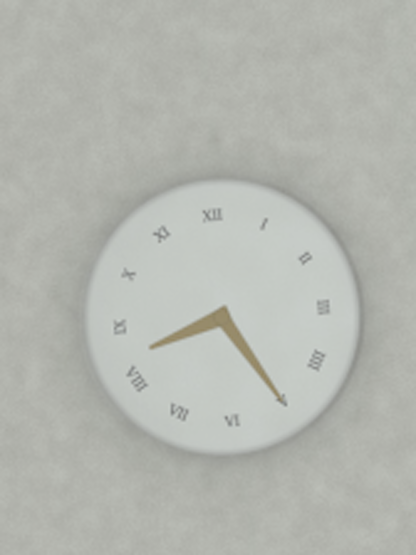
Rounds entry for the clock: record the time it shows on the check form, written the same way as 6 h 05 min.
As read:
8 h 25 min
